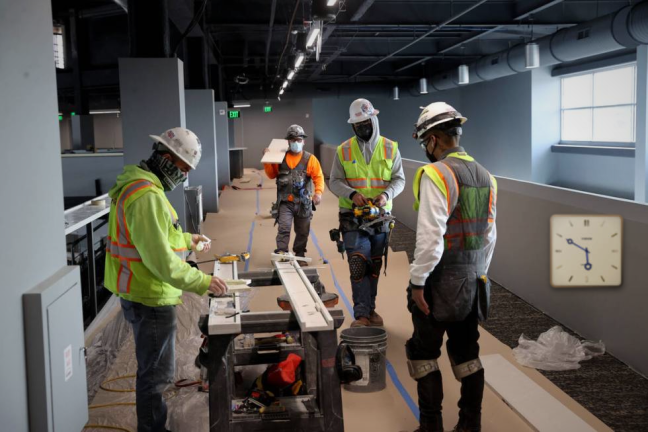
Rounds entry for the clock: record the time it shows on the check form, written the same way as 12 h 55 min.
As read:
5 h 50 min
